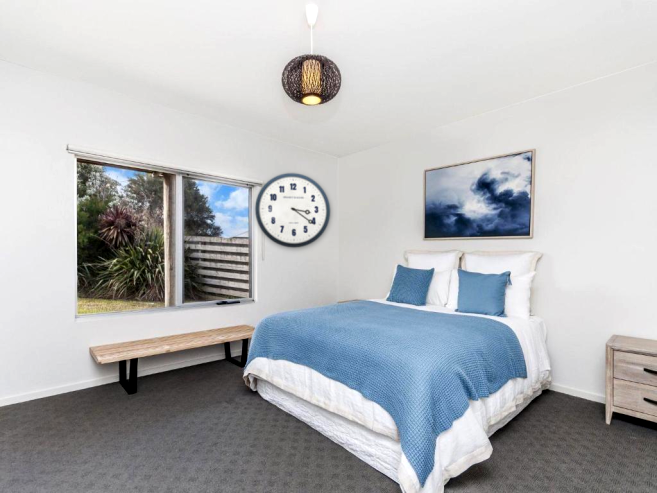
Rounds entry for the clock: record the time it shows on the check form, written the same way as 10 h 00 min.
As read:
3 h 21 min
